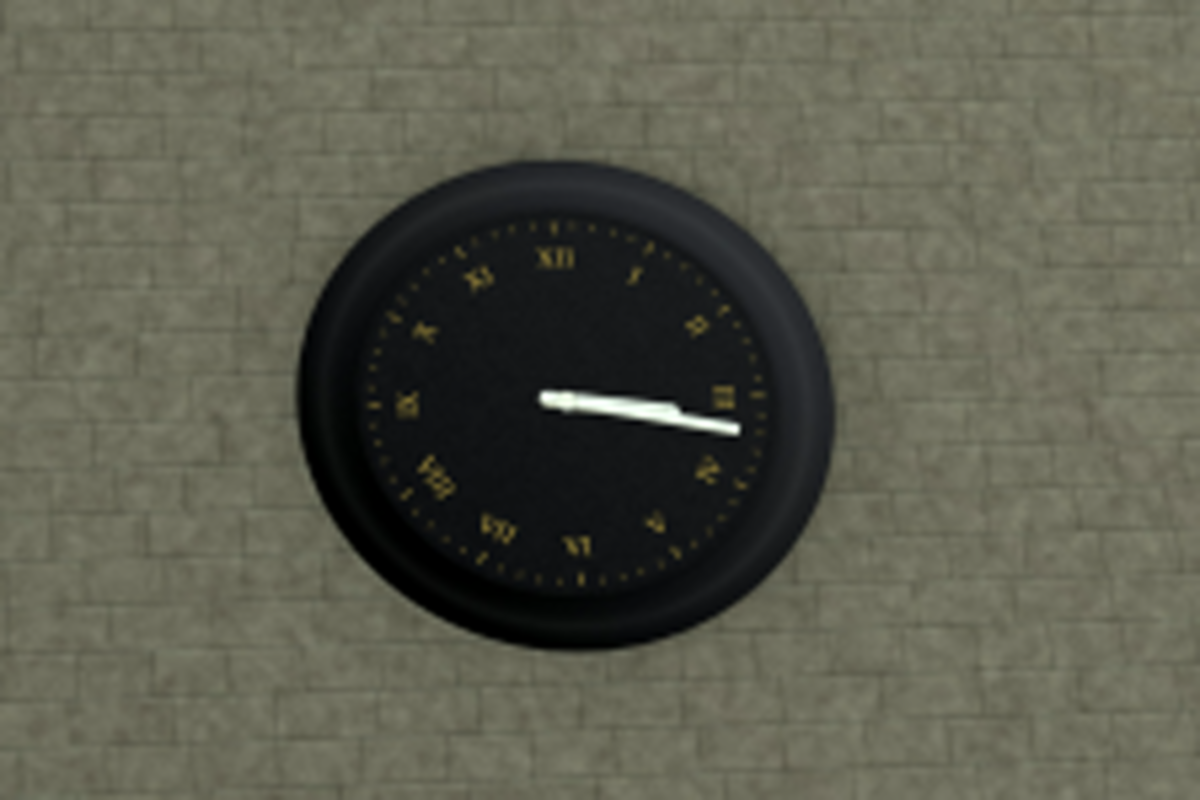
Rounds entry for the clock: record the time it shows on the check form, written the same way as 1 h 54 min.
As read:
3 h 17 min
